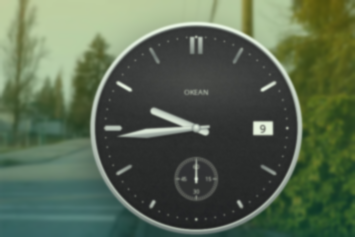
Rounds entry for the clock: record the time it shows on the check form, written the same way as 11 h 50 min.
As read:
9 h 44 min
